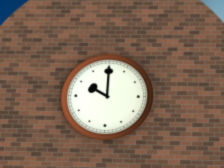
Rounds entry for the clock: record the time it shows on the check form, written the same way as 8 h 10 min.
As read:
10 h 00 min
